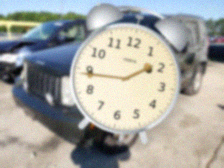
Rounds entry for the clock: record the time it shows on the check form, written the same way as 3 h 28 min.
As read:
1 h 44 min
